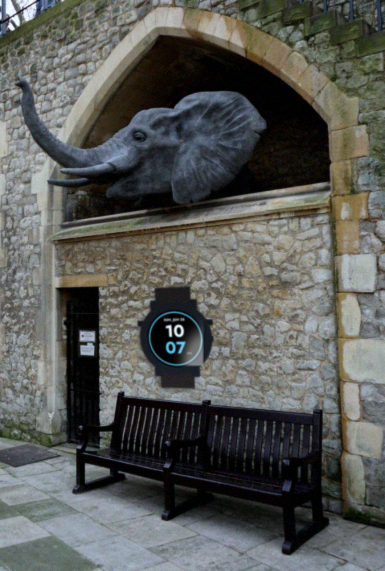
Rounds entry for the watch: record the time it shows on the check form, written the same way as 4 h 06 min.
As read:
10 h 07 min
